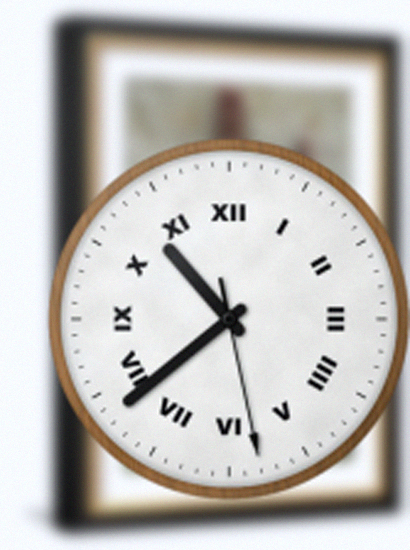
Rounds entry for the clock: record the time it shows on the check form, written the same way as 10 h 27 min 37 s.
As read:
10 h 38 min 28 s
